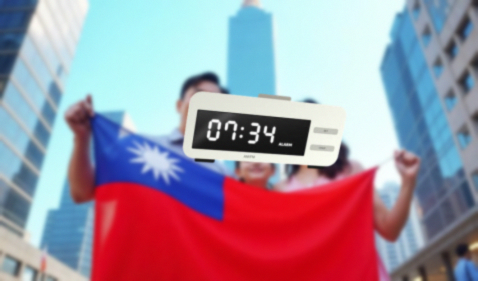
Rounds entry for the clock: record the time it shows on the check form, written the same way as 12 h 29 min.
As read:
7 h 34 min
